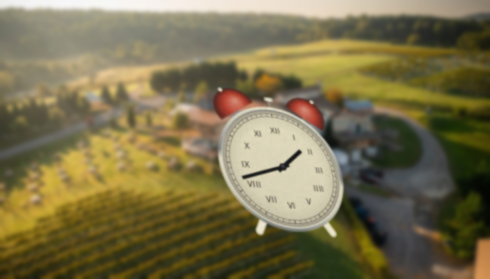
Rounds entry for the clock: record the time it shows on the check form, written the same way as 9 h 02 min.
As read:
1 h 42 min
